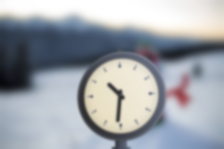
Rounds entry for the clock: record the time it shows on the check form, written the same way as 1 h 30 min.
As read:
10 h 31 min
